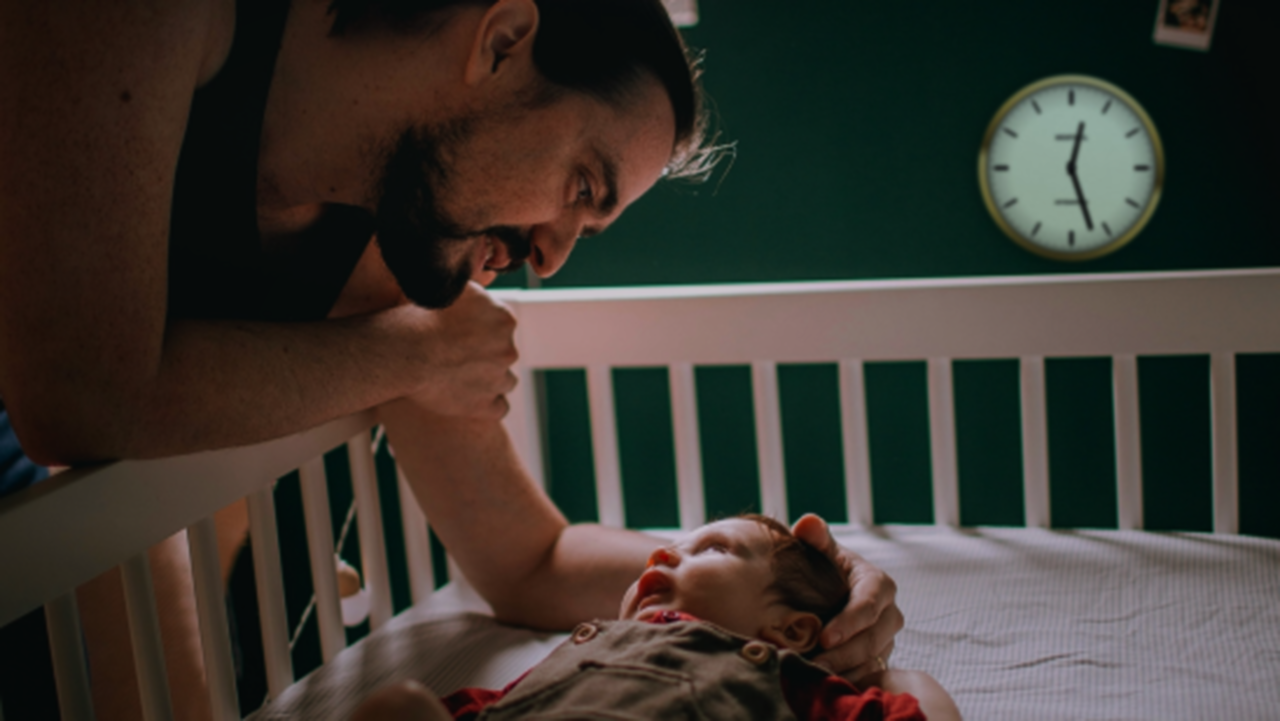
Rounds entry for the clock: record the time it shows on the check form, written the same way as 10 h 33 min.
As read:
12 h 27 min
